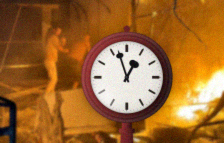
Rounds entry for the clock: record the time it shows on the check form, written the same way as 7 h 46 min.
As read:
12 h 57 min
